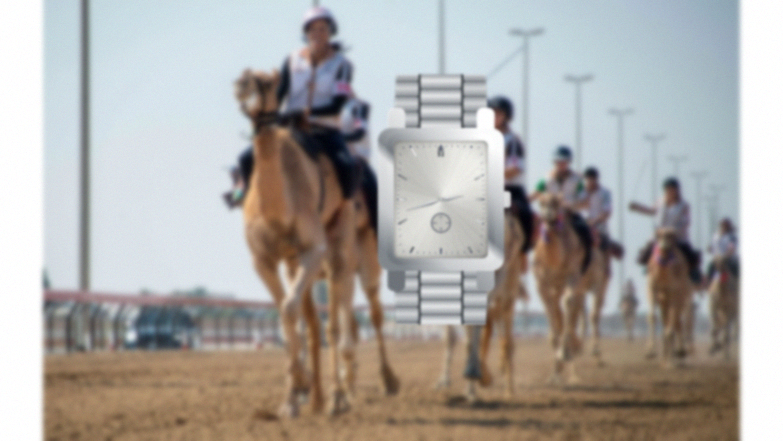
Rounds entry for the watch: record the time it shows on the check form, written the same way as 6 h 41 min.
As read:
2 h 42 min
